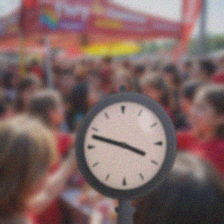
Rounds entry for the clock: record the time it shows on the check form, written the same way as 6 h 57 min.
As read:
3 h 48 min
